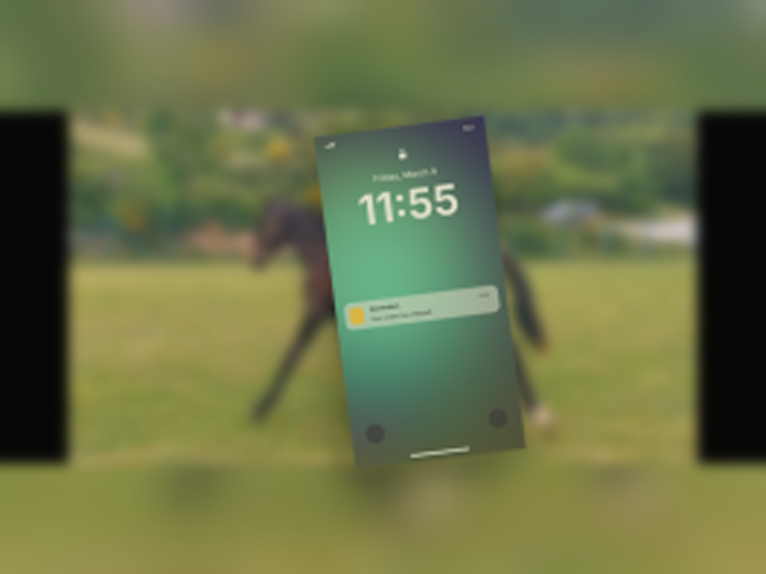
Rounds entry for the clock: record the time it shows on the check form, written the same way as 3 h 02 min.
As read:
11 h 55 min
